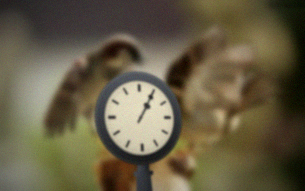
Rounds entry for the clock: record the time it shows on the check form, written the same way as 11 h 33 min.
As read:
1 h 05 min
